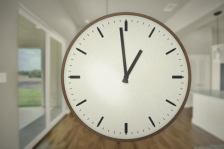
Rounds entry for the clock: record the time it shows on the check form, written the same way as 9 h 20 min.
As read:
12 h 59 min
